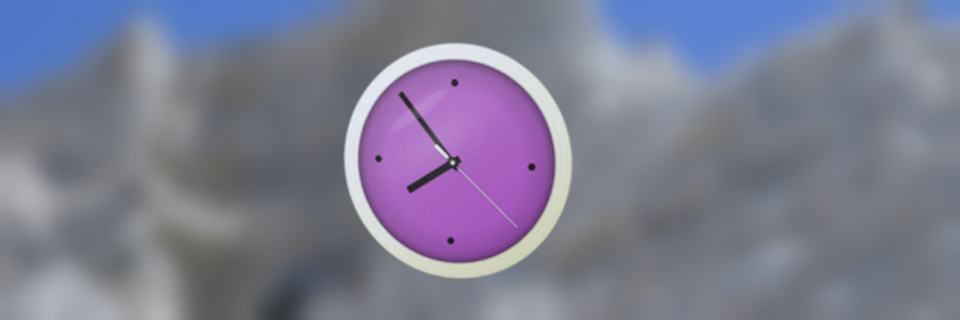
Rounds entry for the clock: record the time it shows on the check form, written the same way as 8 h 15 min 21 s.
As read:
7 h 53 min 22 s
